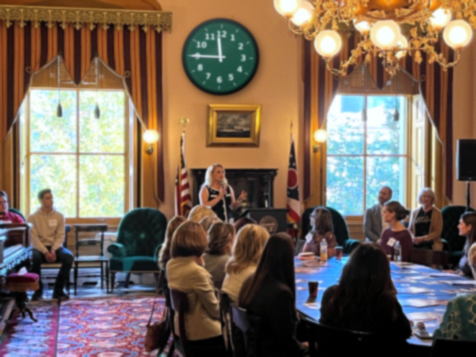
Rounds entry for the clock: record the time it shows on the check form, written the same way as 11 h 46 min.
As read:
11 h 45 min
